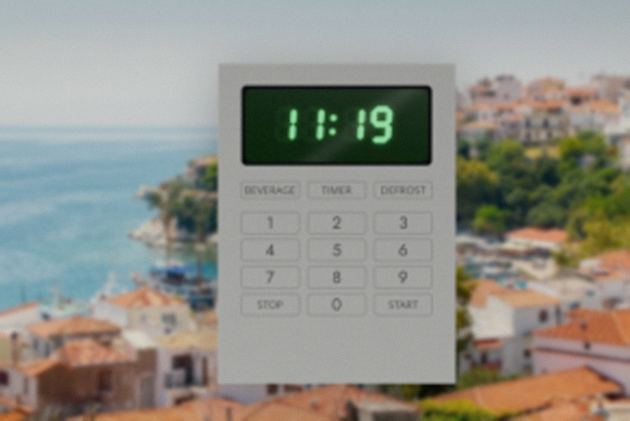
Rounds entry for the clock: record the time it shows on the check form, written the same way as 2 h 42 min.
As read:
11 h 19 min
